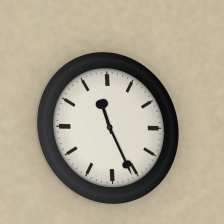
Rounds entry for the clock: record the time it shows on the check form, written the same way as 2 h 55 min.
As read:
11 h 26 min
